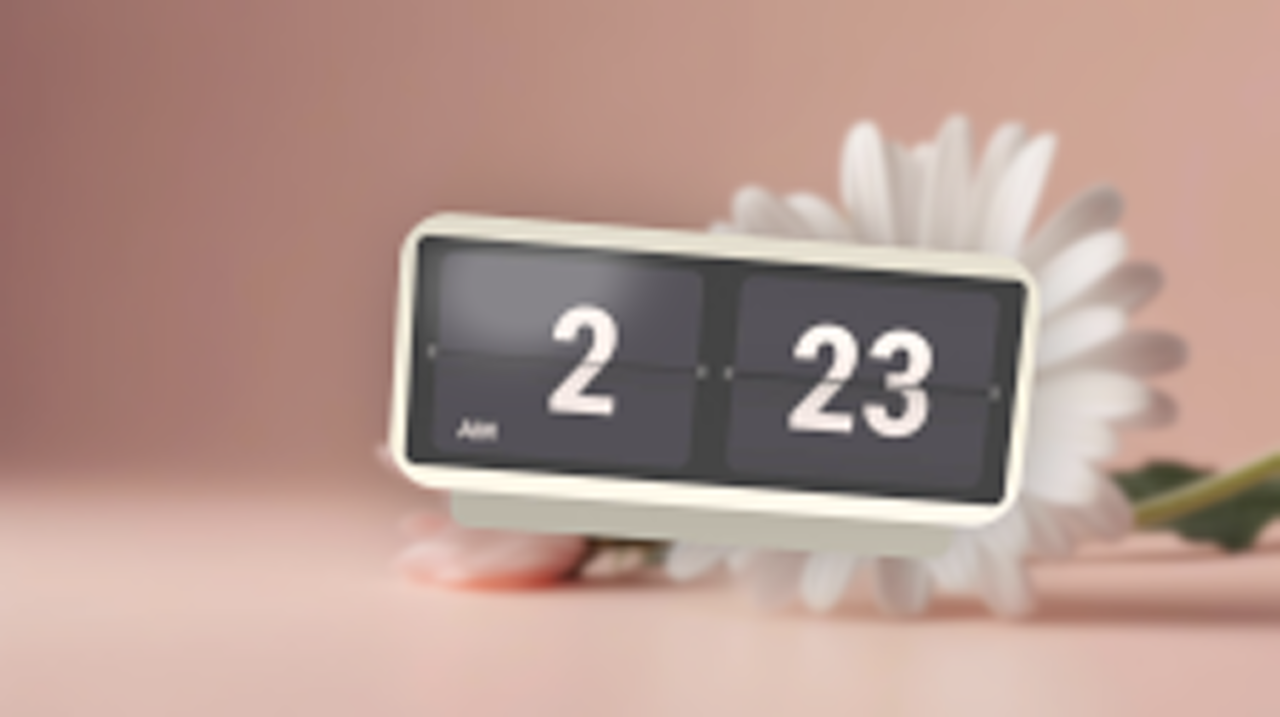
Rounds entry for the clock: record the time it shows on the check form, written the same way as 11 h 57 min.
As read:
2 h 23 min
